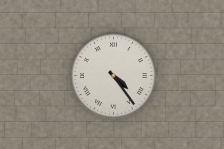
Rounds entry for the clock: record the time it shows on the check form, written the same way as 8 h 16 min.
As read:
4 h 24 min
